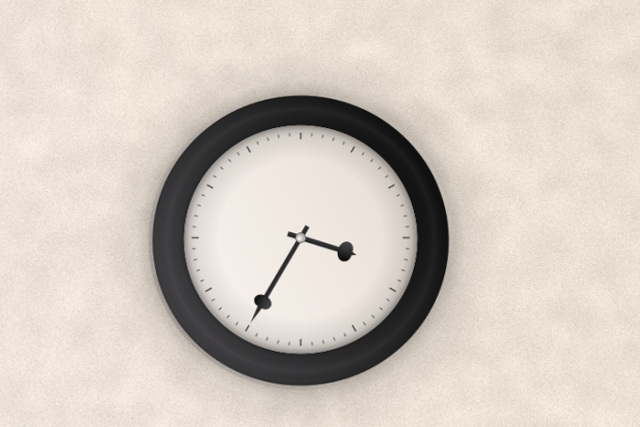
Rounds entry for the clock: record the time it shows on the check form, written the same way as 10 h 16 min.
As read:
3 h 35 min
